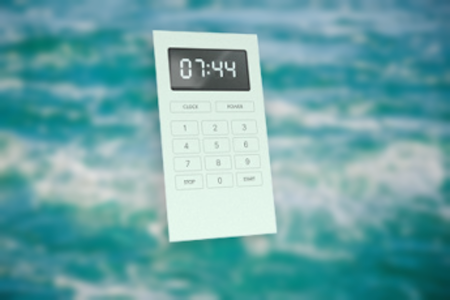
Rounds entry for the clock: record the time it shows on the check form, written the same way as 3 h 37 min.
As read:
7 h 44 min
